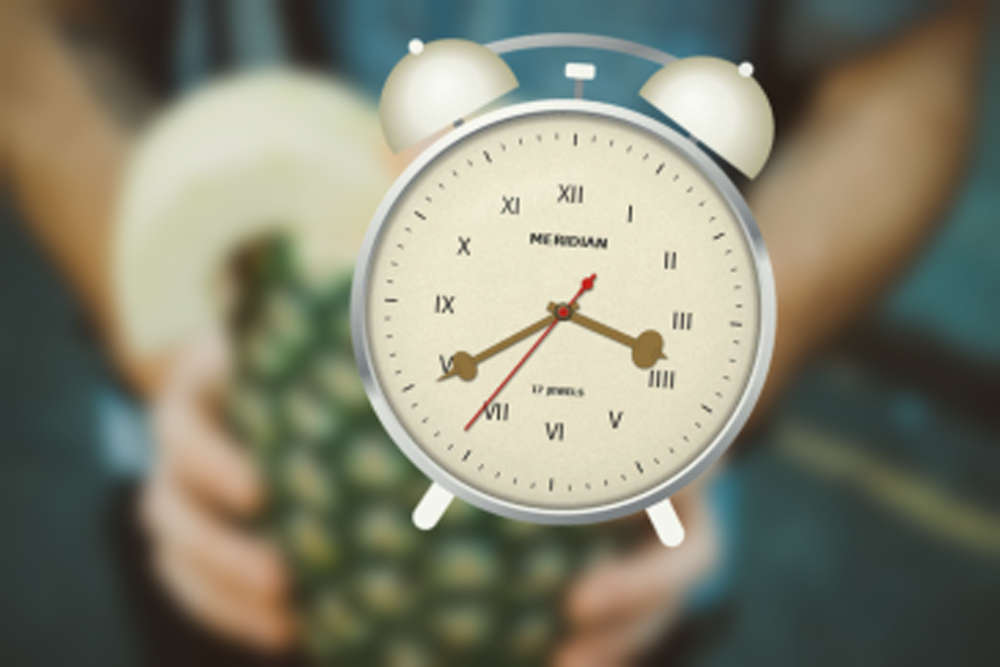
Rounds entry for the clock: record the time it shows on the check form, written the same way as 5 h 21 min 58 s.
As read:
3 h 39 min 36 s
